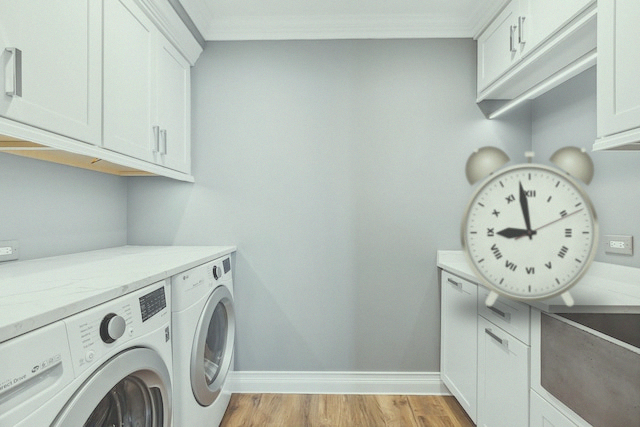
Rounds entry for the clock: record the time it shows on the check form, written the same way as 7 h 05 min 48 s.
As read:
8 h 58 min 11 s
